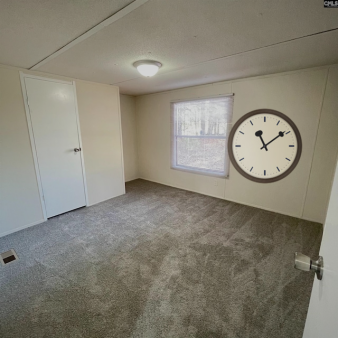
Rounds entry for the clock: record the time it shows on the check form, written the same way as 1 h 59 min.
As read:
11 h 09 min
